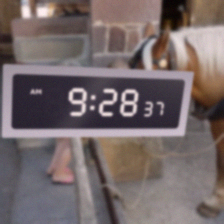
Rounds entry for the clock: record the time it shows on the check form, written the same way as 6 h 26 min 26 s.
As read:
9 h 28 min 37 s
